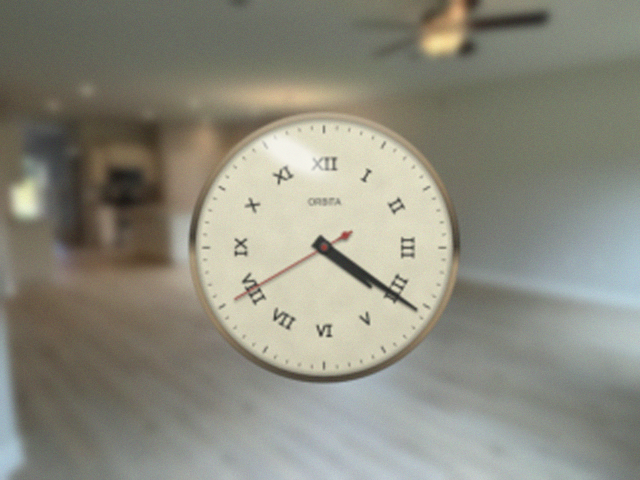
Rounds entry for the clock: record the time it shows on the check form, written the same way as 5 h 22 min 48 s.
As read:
4 h 20 min 40 s
